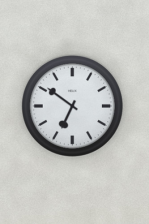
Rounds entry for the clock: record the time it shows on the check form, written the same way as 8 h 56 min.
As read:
6 h 51 min
